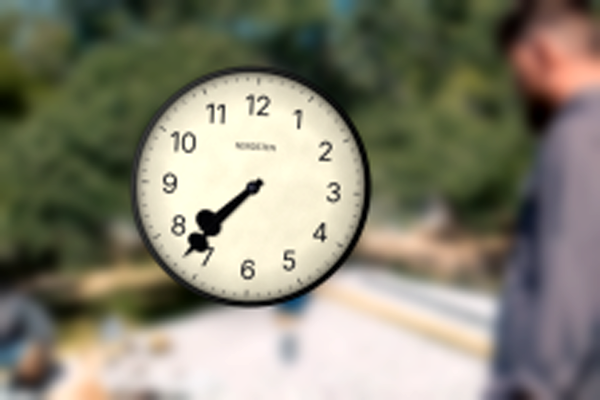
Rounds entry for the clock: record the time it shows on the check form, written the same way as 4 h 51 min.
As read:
7 h 37 min
